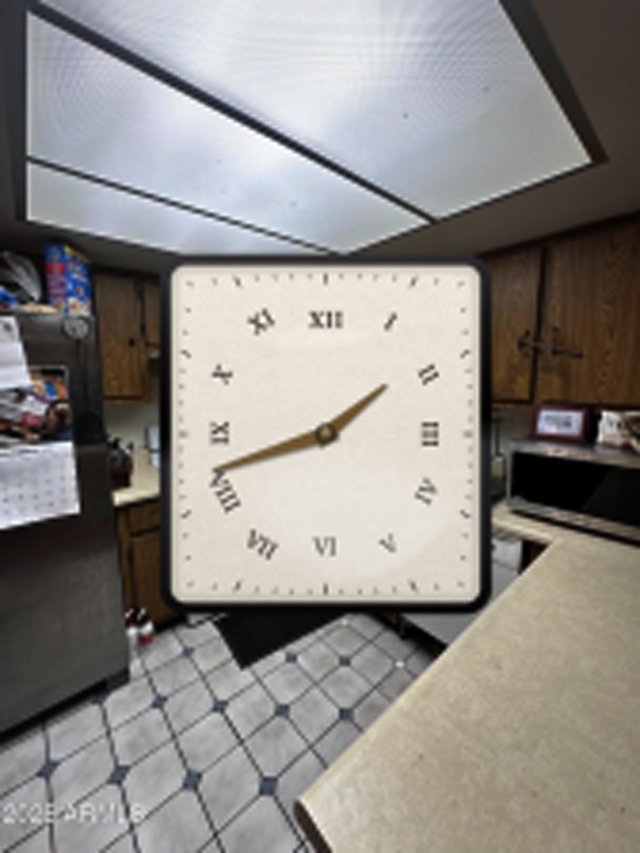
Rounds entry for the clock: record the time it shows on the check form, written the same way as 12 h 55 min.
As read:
1 h 42 min
